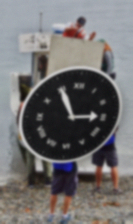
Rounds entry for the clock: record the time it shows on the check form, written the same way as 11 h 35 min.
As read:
2 h 55 min
